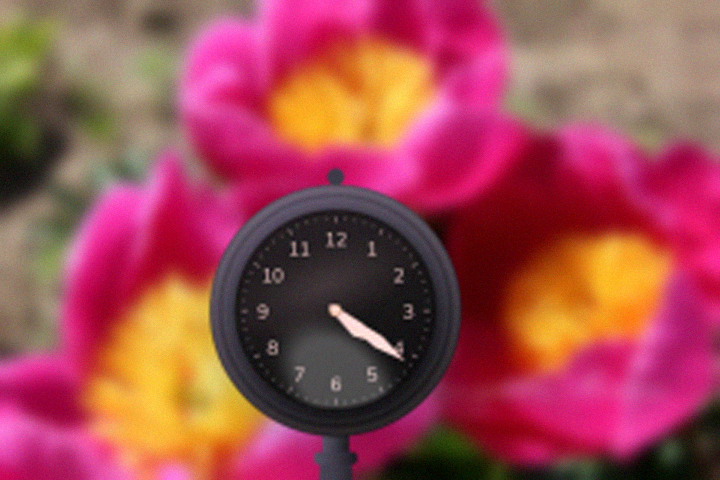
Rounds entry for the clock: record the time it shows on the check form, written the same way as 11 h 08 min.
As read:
4 h 21 min
